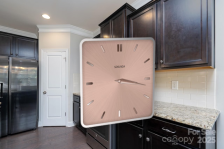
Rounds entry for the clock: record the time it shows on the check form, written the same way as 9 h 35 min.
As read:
3 h 17 min
